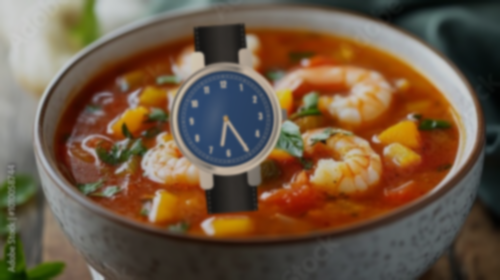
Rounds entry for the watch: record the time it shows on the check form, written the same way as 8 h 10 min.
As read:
6 h 25 min
